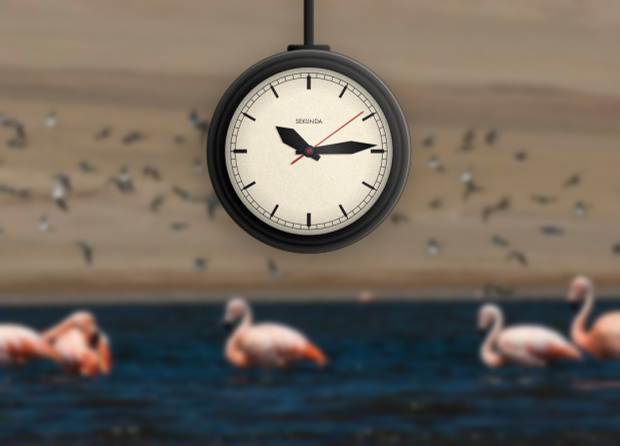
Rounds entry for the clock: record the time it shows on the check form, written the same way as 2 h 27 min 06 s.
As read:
10 h 14 min 09 s
